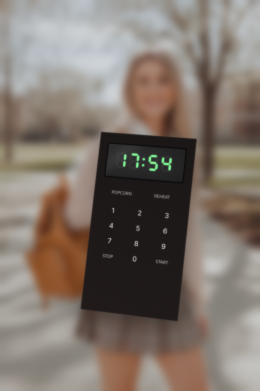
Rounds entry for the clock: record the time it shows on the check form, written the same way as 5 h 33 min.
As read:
17 h 54 min
